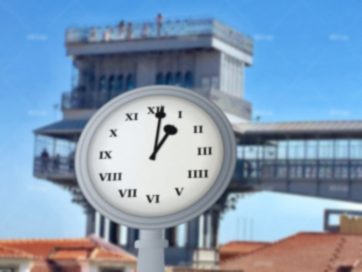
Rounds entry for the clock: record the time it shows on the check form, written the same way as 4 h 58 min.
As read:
1 h 01 min
